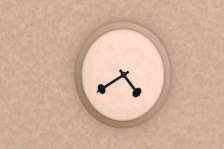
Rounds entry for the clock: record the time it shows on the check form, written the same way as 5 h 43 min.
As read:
4 h 40 min
